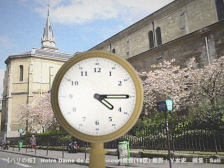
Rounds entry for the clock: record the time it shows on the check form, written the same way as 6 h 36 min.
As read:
4 h 15 min
